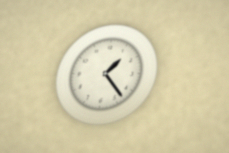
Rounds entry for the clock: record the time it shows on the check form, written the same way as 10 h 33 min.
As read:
1 h 23 min
